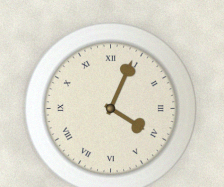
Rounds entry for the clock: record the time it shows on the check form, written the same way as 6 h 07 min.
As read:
4 h 04 min
